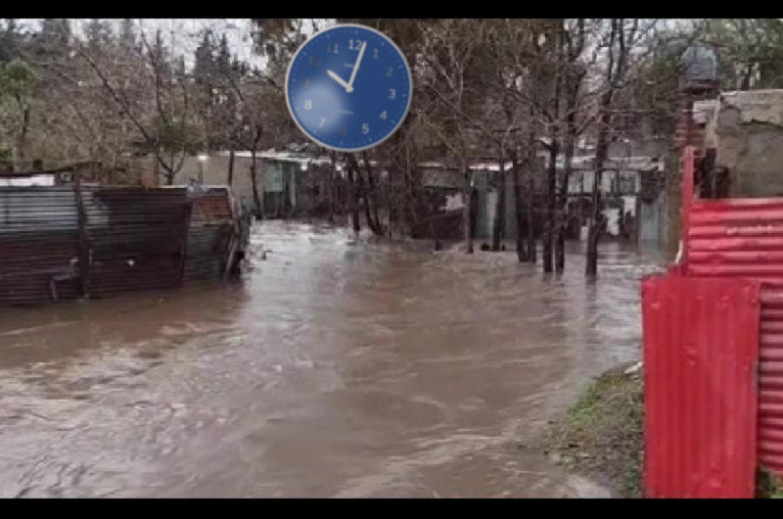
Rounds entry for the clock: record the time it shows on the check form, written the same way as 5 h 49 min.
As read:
10 h 02 min
